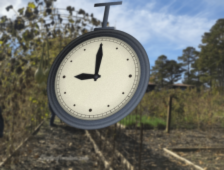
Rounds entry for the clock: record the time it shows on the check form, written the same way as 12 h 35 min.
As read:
9 h 00 min
